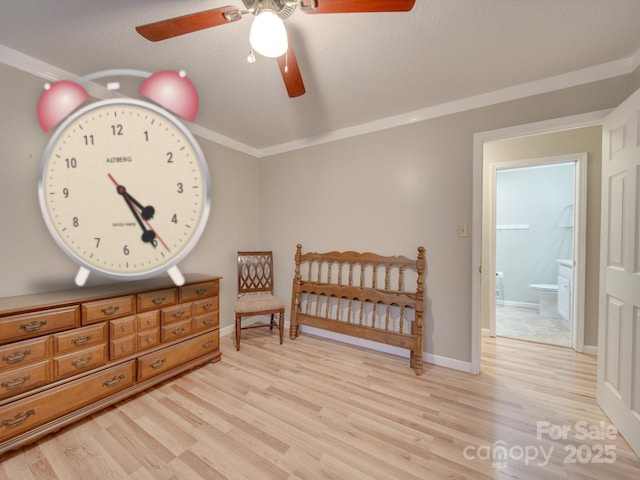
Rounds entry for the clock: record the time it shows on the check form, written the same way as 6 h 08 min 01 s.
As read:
4 h 25 min 24 s
